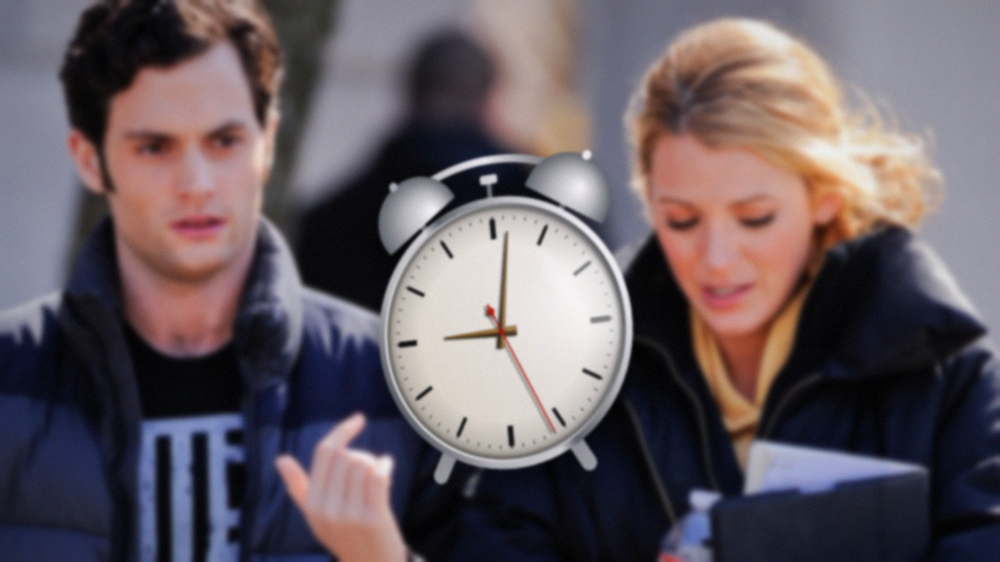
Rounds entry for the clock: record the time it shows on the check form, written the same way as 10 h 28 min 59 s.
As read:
9 h 01 min 26 s
